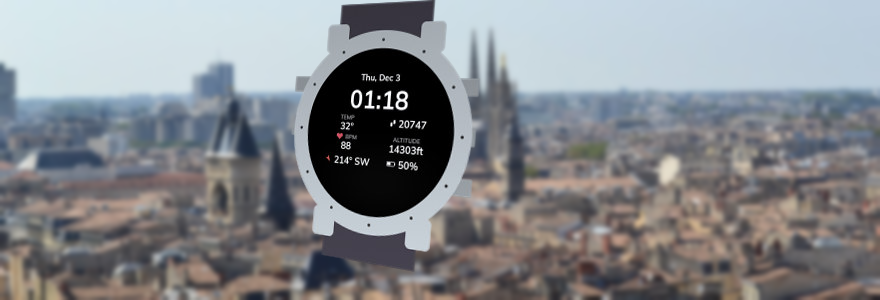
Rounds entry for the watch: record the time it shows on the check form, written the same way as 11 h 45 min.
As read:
1 h 18 min
